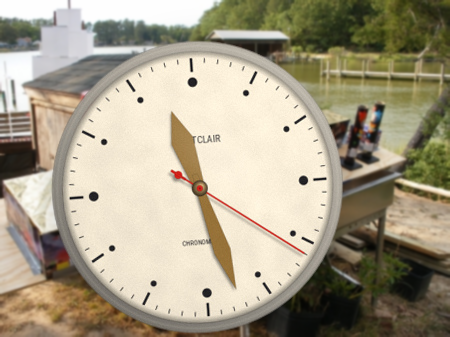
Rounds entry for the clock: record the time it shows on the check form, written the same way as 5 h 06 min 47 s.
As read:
11 h 27 min 21 s
